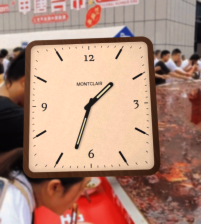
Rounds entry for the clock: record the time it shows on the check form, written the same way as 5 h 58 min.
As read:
1 h 33 min
